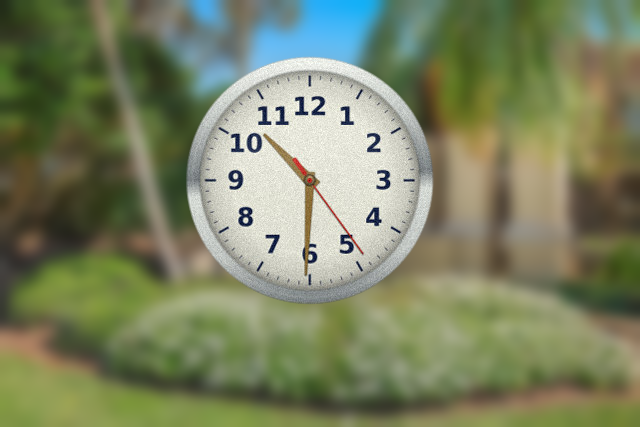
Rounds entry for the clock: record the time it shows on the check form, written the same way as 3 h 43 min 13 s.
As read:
10 h 30 min 24 s
